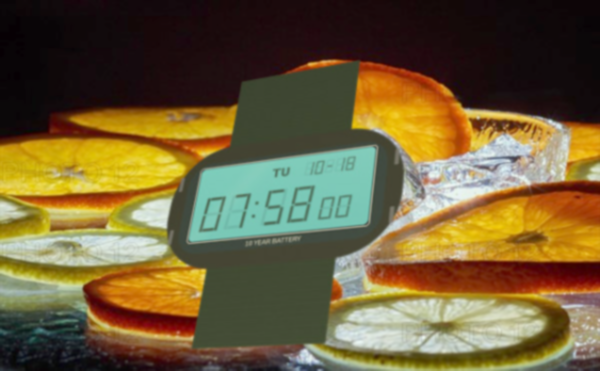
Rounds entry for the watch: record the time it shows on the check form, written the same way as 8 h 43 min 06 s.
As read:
7 h 58 min 00 s
